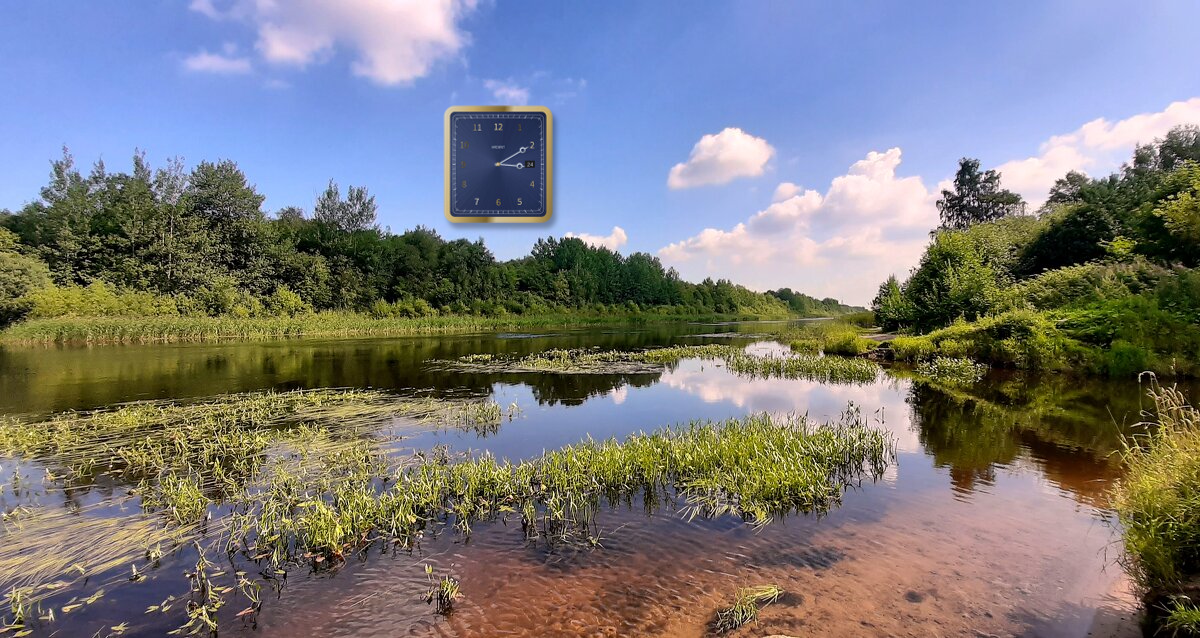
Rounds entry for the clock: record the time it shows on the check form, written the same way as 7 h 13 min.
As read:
3 h 10 min
